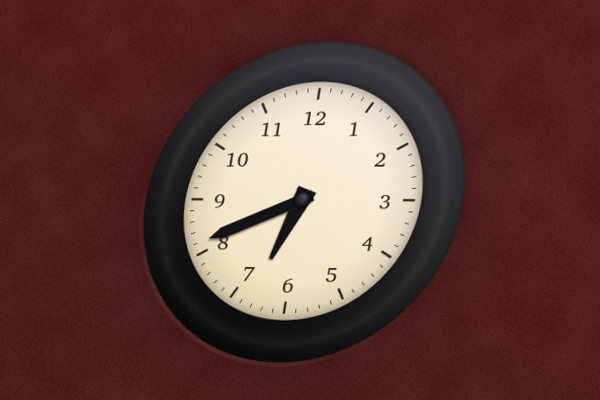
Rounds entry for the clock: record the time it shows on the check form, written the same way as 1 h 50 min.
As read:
6 h 41 min
